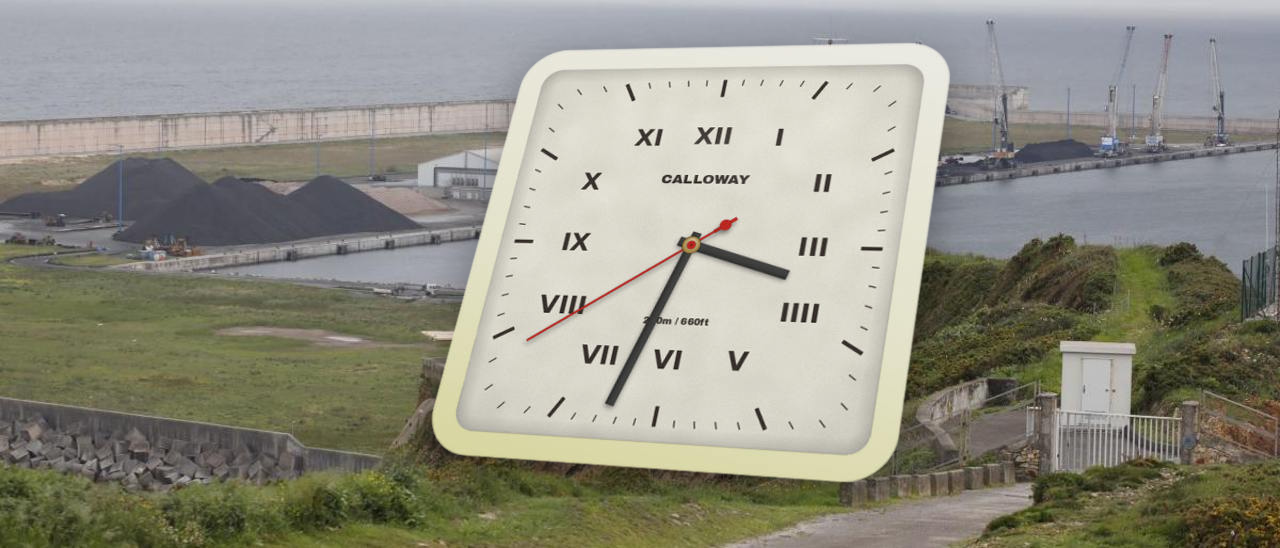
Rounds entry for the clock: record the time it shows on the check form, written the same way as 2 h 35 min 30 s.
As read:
3 h 32 min 39 s
